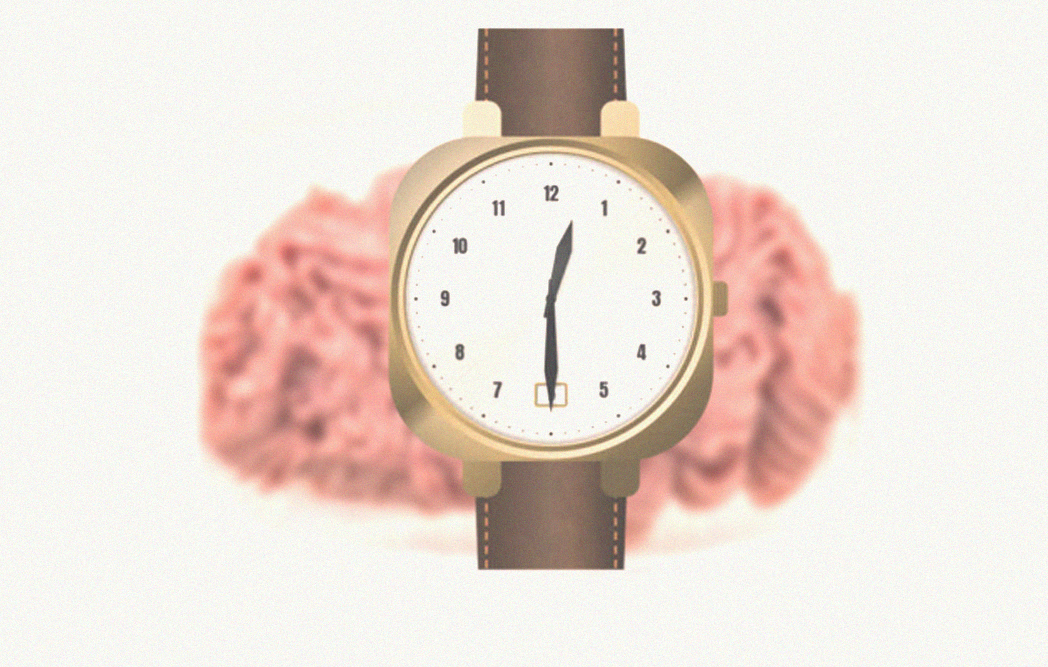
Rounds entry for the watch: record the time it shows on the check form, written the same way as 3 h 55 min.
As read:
12 h 30 min
